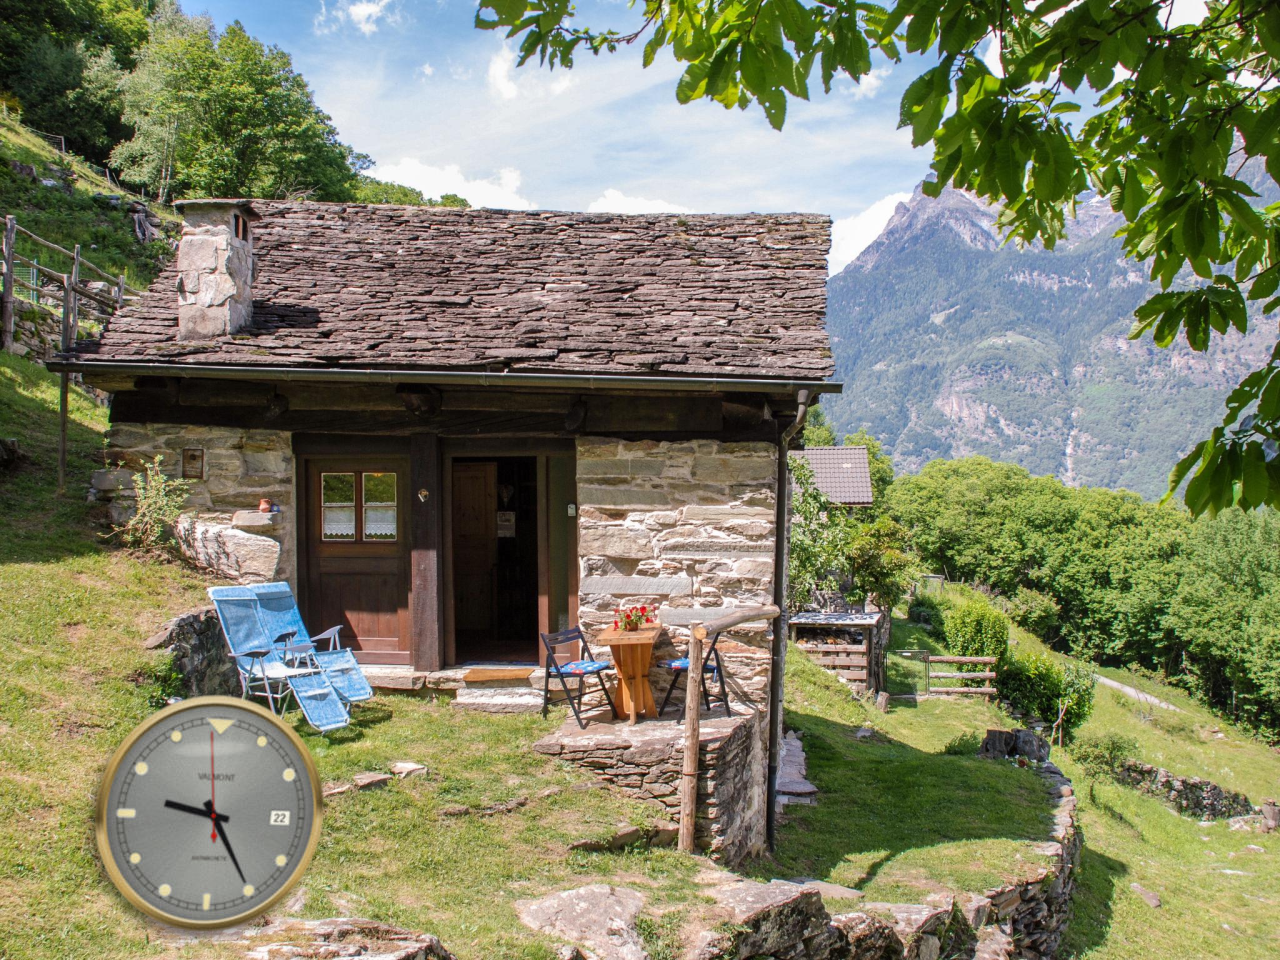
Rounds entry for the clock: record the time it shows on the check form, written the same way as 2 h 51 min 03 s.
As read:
9 h 24 min 59 s
